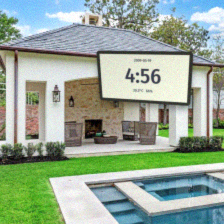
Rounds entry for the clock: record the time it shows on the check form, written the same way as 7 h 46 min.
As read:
4 h 56 min
